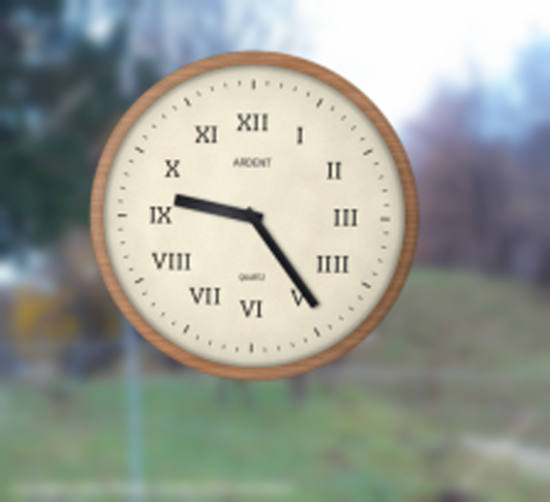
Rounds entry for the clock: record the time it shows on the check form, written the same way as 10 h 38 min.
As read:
9 h 24 min
